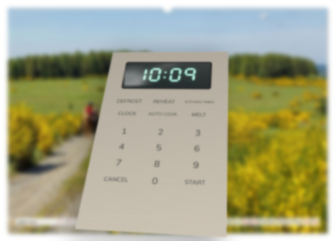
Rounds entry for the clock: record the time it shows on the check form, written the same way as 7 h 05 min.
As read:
10 h 09 min
